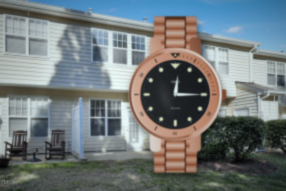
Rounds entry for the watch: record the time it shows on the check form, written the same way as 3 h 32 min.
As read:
12 h 15 min
